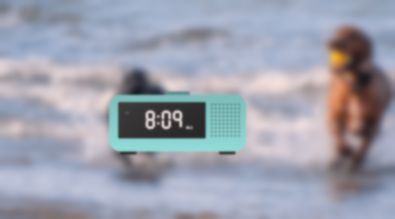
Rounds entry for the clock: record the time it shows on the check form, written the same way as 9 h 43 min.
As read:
8 h 09 min
